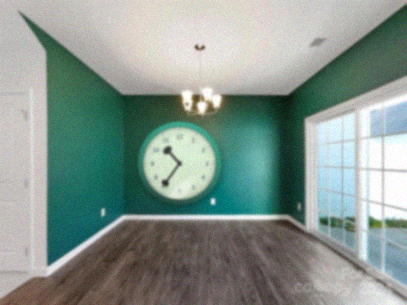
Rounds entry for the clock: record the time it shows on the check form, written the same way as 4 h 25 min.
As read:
10 h 36 min
